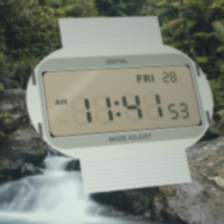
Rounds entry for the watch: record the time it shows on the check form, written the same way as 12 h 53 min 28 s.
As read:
11 h 41 min 53 s
